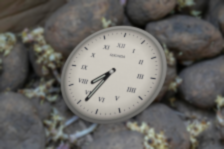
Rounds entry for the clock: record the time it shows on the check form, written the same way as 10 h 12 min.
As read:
7 h 34 min
